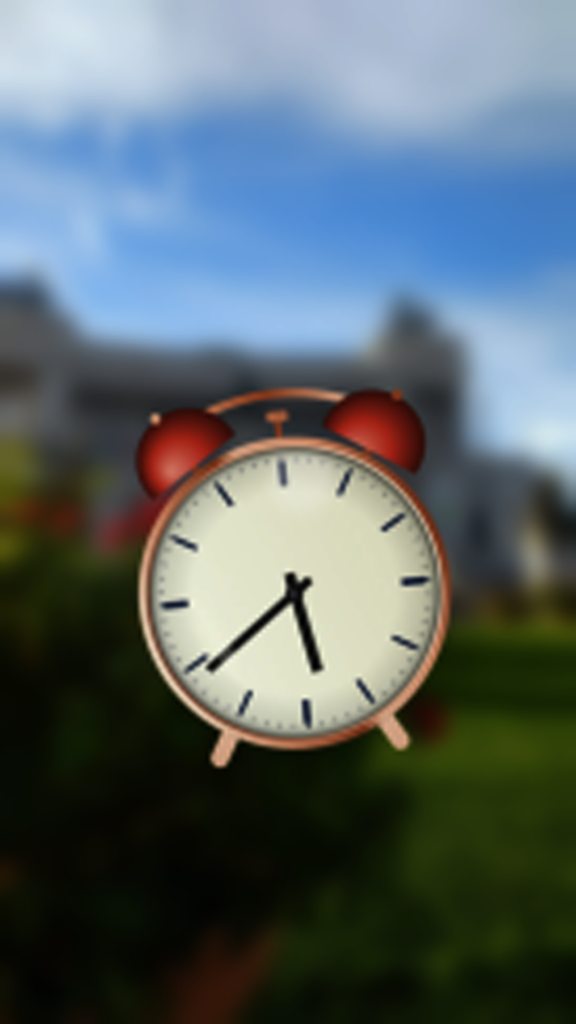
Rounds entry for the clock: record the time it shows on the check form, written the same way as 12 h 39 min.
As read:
5 h 39 min
